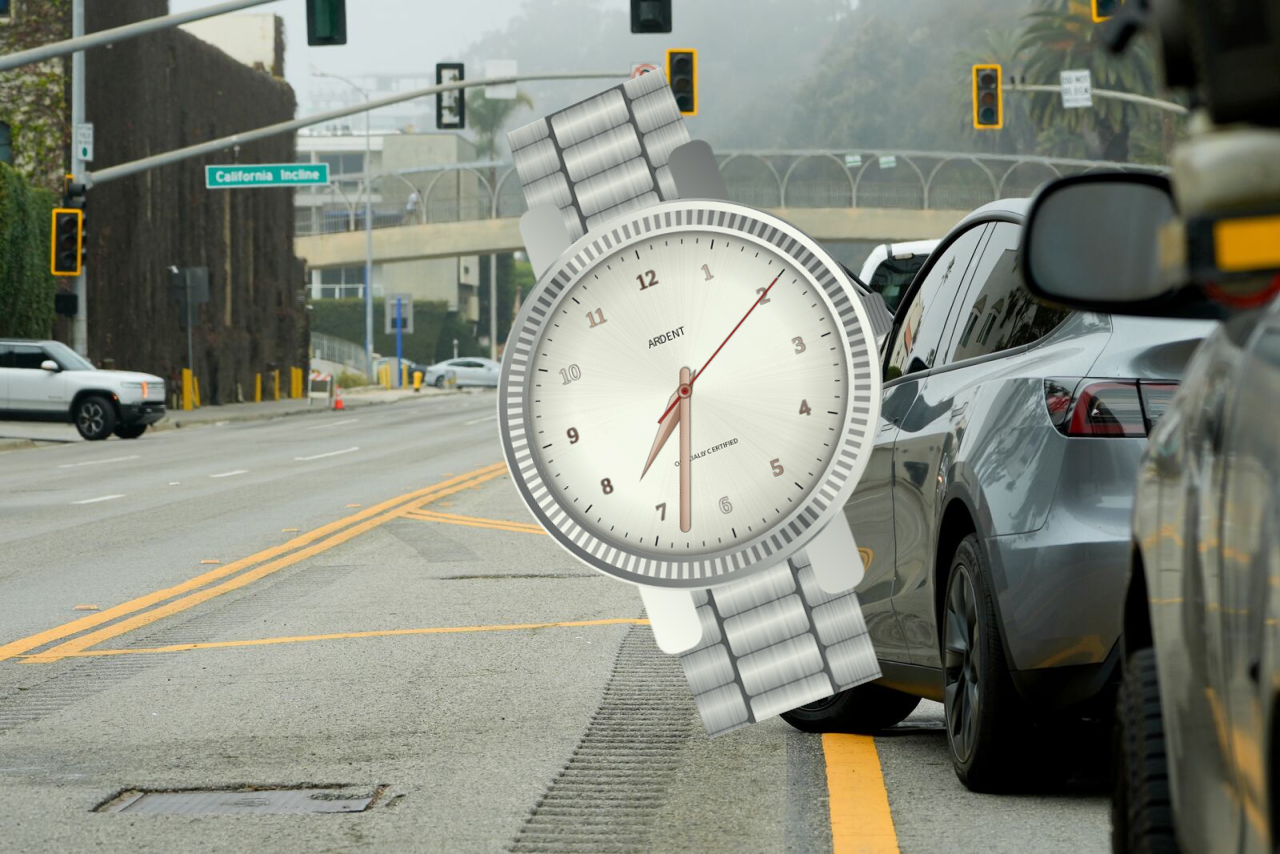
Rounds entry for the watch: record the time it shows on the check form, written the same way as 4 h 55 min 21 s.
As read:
7 h 33 min 10 s
